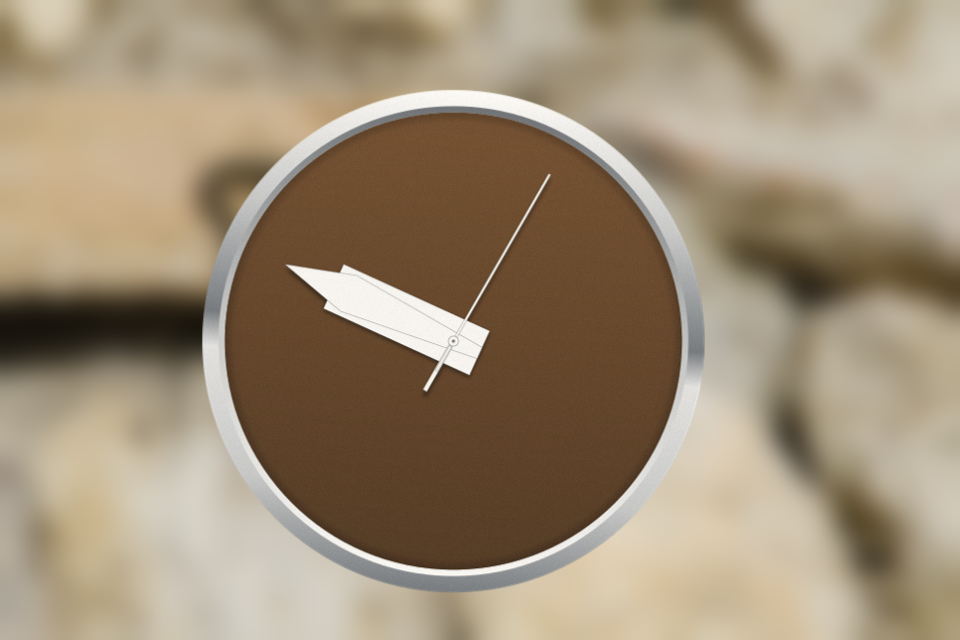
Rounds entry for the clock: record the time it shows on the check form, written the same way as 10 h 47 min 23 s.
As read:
9 h 49 min 05 s
